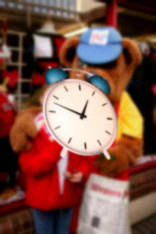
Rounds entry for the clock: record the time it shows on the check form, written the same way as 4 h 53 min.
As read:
12 h 48 min
